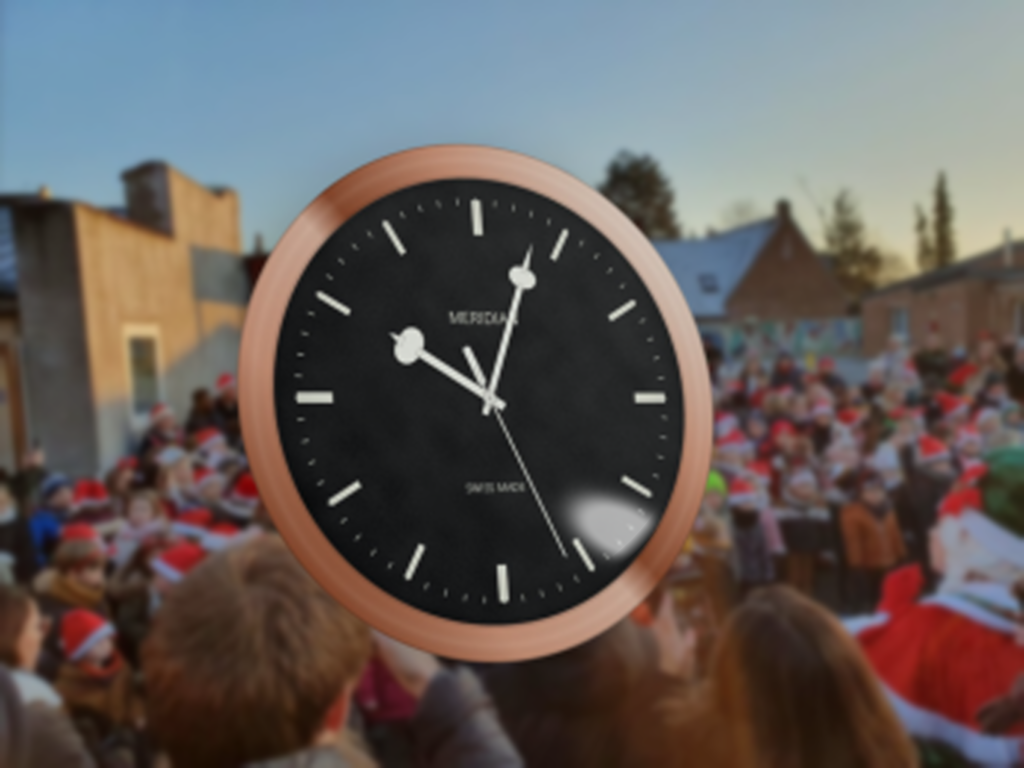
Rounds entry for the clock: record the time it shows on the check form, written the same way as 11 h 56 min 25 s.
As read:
10 h 03 min 26 s
